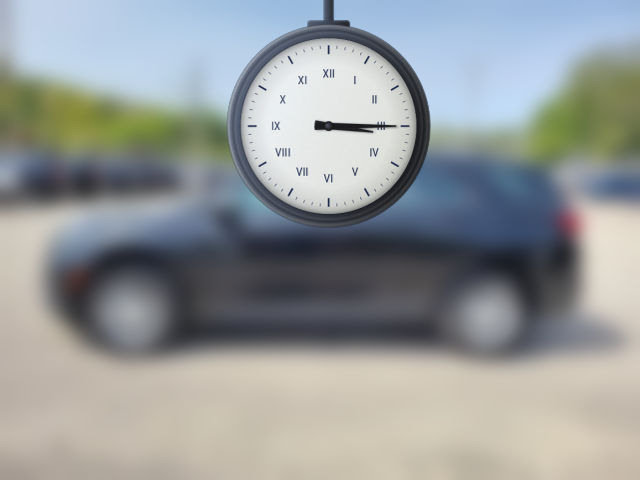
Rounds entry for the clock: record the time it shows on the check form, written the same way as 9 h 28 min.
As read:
3 h 15 min
